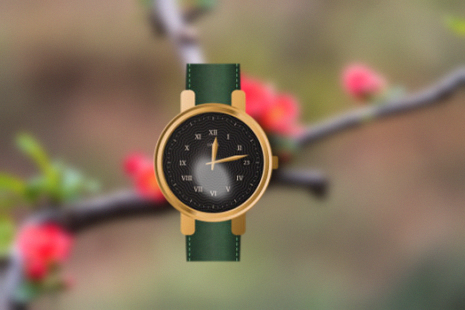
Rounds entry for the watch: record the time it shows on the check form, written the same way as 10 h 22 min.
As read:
12 h 13 min
